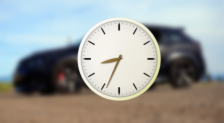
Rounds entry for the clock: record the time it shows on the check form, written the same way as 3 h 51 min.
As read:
8 h 34 min
